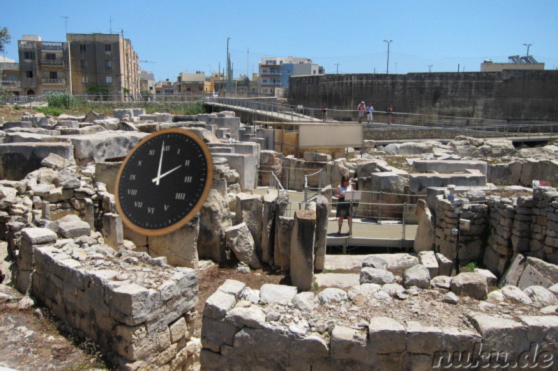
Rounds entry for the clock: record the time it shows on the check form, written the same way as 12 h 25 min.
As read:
1 h 59 min
